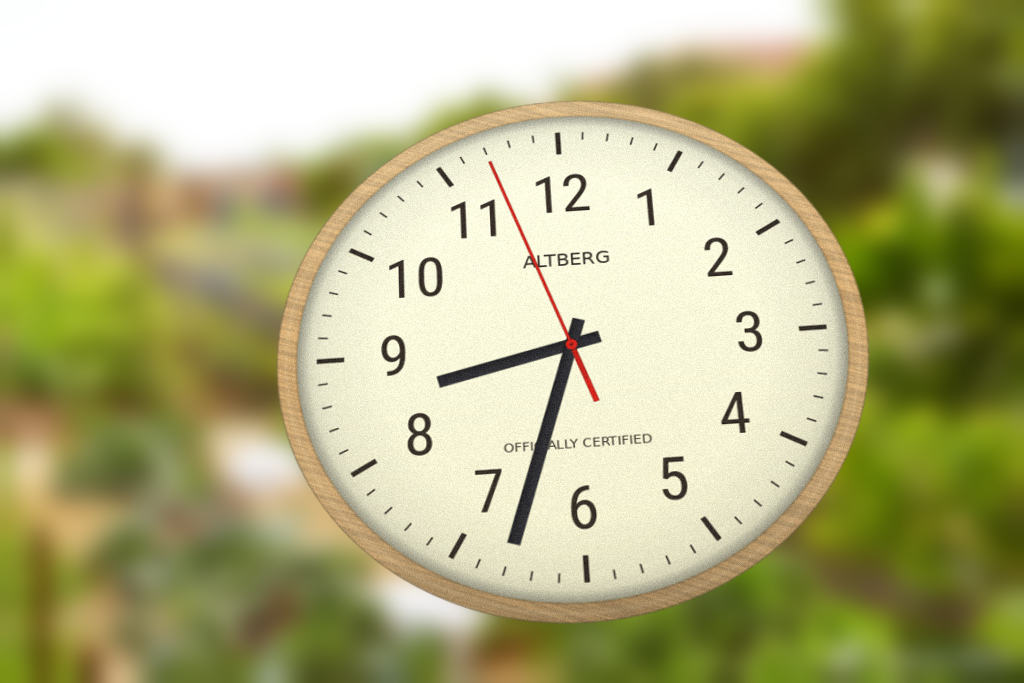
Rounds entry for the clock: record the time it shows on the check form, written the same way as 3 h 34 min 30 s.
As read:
8 h 32 min 57 s
